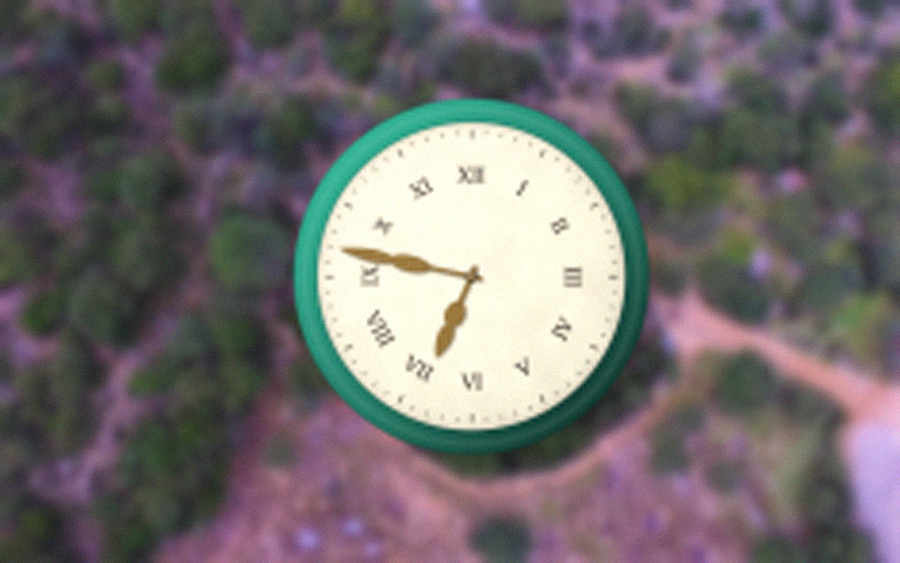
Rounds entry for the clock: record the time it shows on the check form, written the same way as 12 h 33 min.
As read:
6 h 47 min
